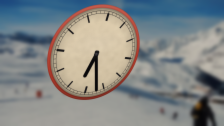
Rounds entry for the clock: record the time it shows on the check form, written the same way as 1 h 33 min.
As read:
6 h 27 min
